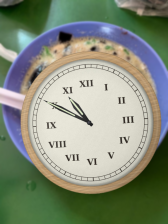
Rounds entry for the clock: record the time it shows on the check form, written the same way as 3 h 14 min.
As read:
10 h 50 min
